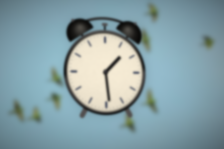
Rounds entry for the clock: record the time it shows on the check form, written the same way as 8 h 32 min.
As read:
1 h 29 min
